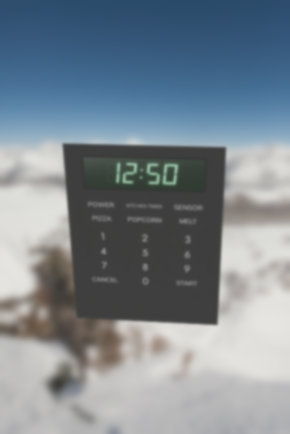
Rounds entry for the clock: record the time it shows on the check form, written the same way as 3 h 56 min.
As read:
12 h 50 min
